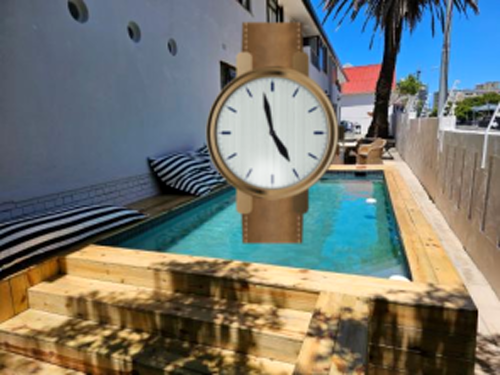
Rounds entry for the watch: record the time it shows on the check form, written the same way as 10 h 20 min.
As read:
4 h 58 min
